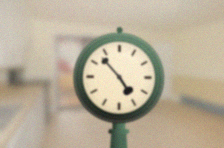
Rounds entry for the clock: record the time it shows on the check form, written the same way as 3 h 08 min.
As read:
4 h 53 min
